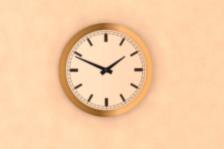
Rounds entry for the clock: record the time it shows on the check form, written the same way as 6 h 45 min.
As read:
1 h 49 min
